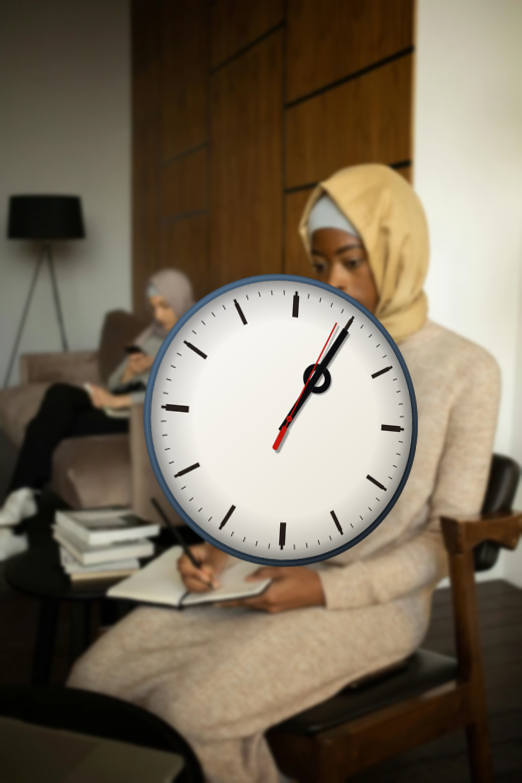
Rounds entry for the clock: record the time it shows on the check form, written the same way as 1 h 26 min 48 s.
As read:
1 h 05 min 04 s
